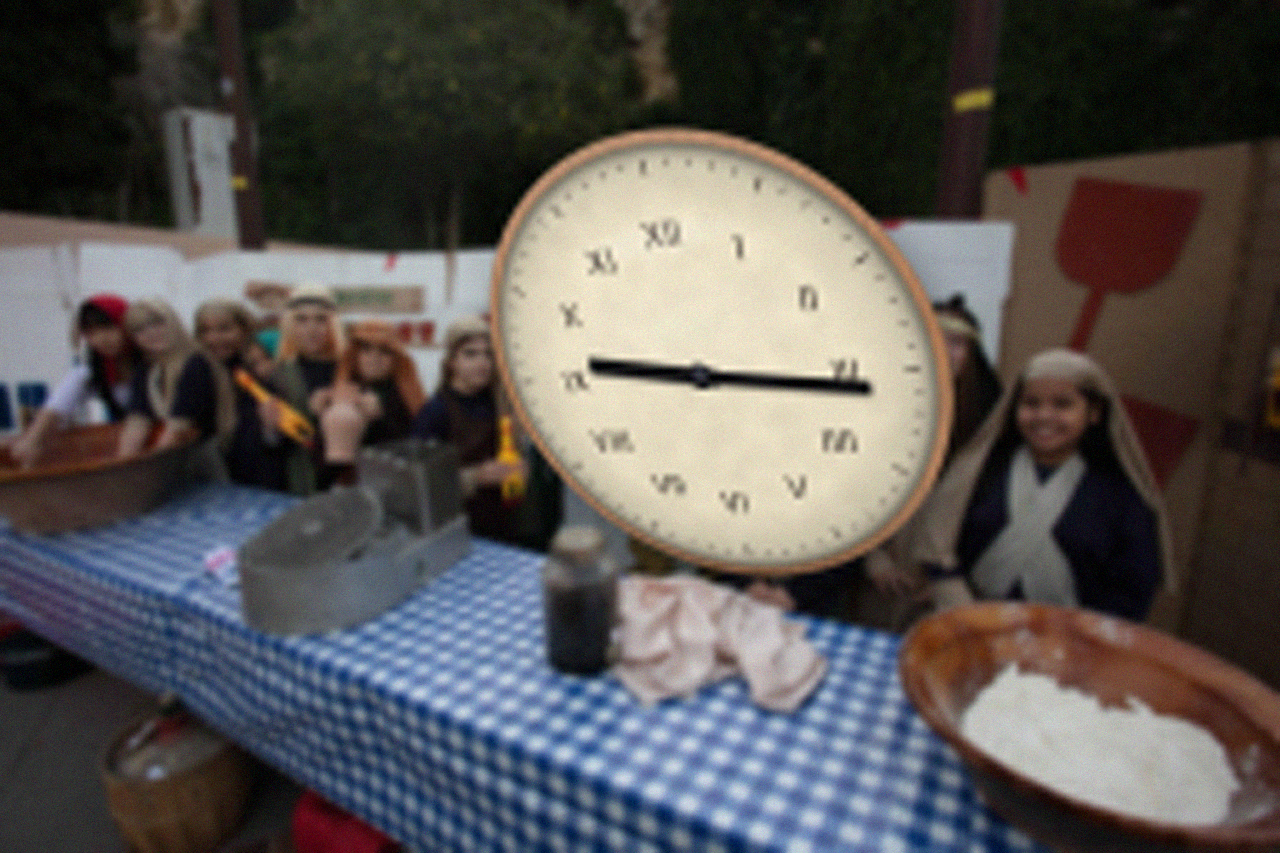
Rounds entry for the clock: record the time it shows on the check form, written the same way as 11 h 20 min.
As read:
9 h 16 min
